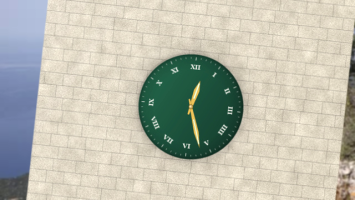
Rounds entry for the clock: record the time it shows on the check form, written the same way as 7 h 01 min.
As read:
12 h 27 min
